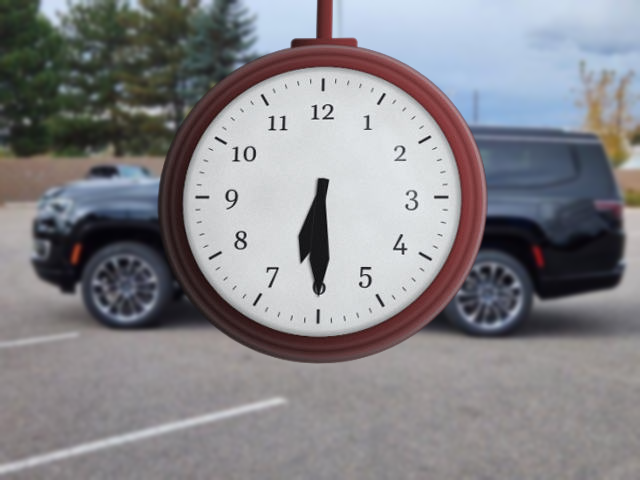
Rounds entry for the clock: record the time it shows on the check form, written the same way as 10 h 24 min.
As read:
6 h 30 min
